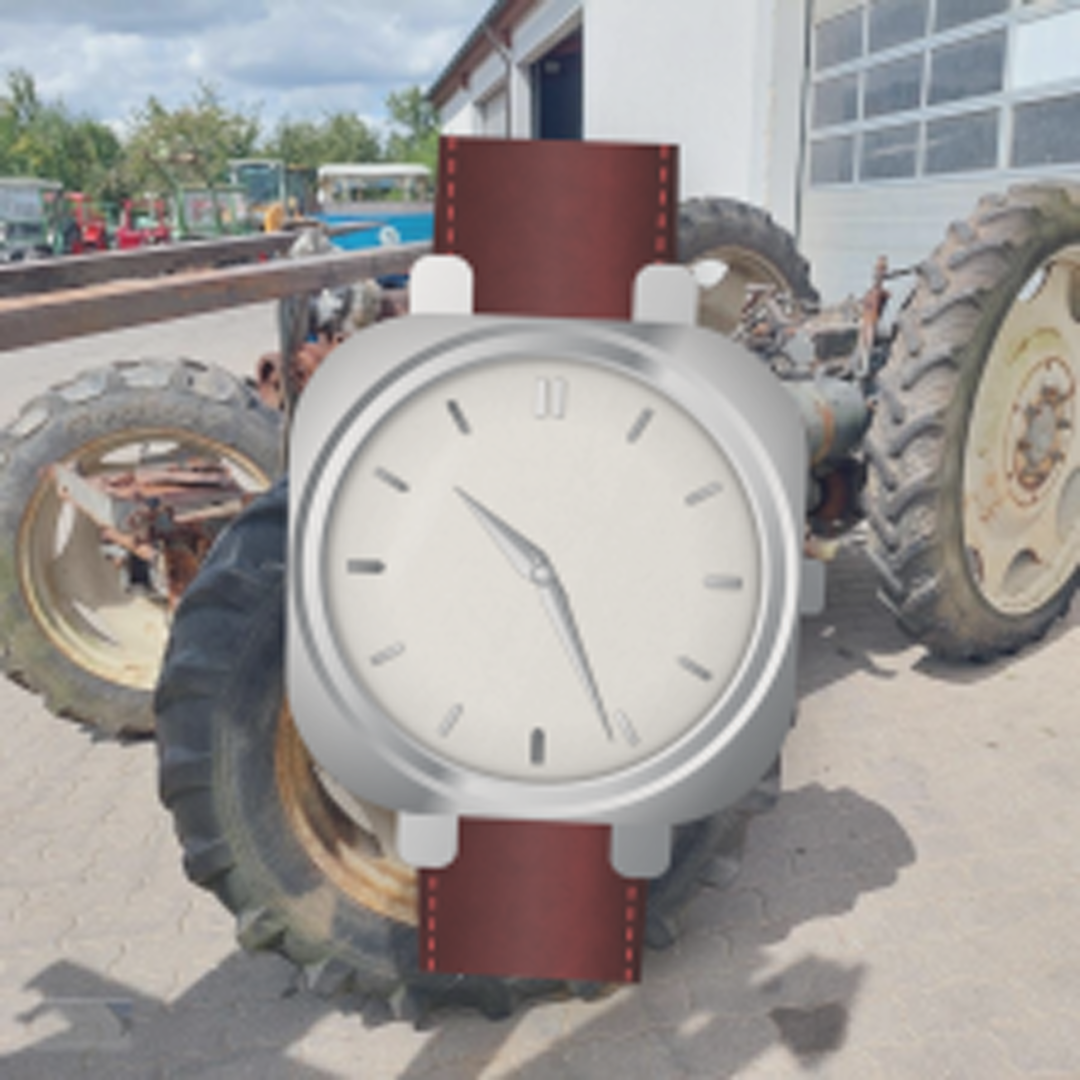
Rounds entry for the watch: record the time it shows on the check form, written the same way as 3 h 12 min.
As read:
10 h 26 min
